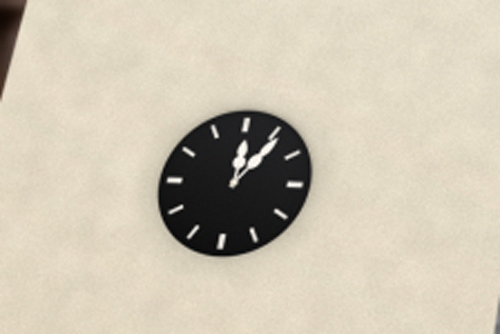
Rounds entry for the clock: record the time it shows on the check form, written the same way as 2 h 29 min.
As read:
12 h 06 min
